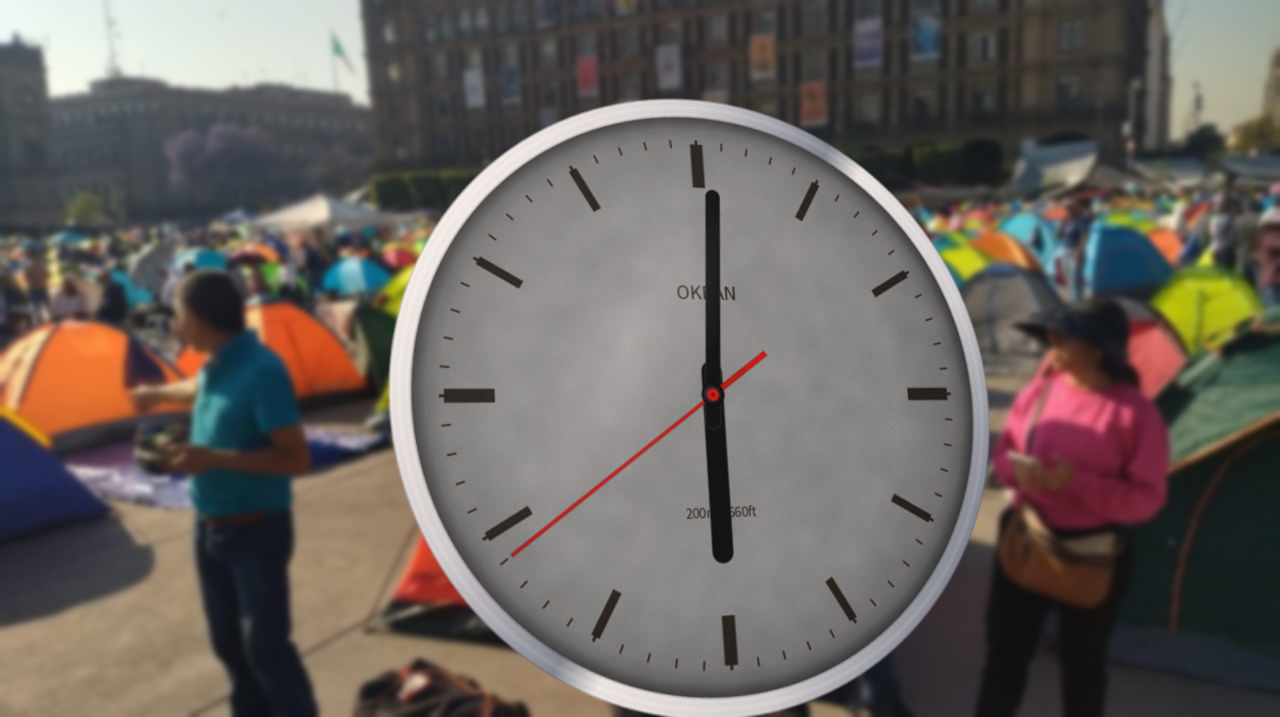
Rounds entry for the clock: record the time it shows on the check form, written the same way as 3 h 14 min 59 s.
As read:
6 h 00 min 39 s
